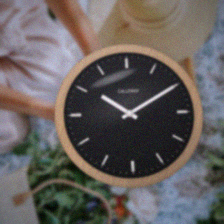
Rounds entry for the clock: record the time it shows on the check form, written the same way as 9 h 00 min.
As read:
10 h 10 min
